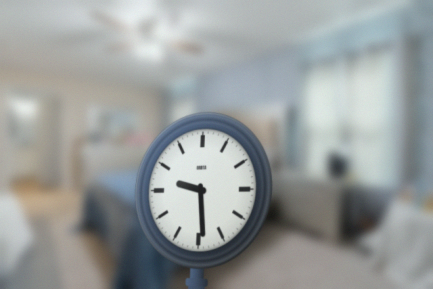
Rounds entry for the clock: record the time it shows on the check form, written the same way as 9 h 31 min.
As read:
9 h 29 min
